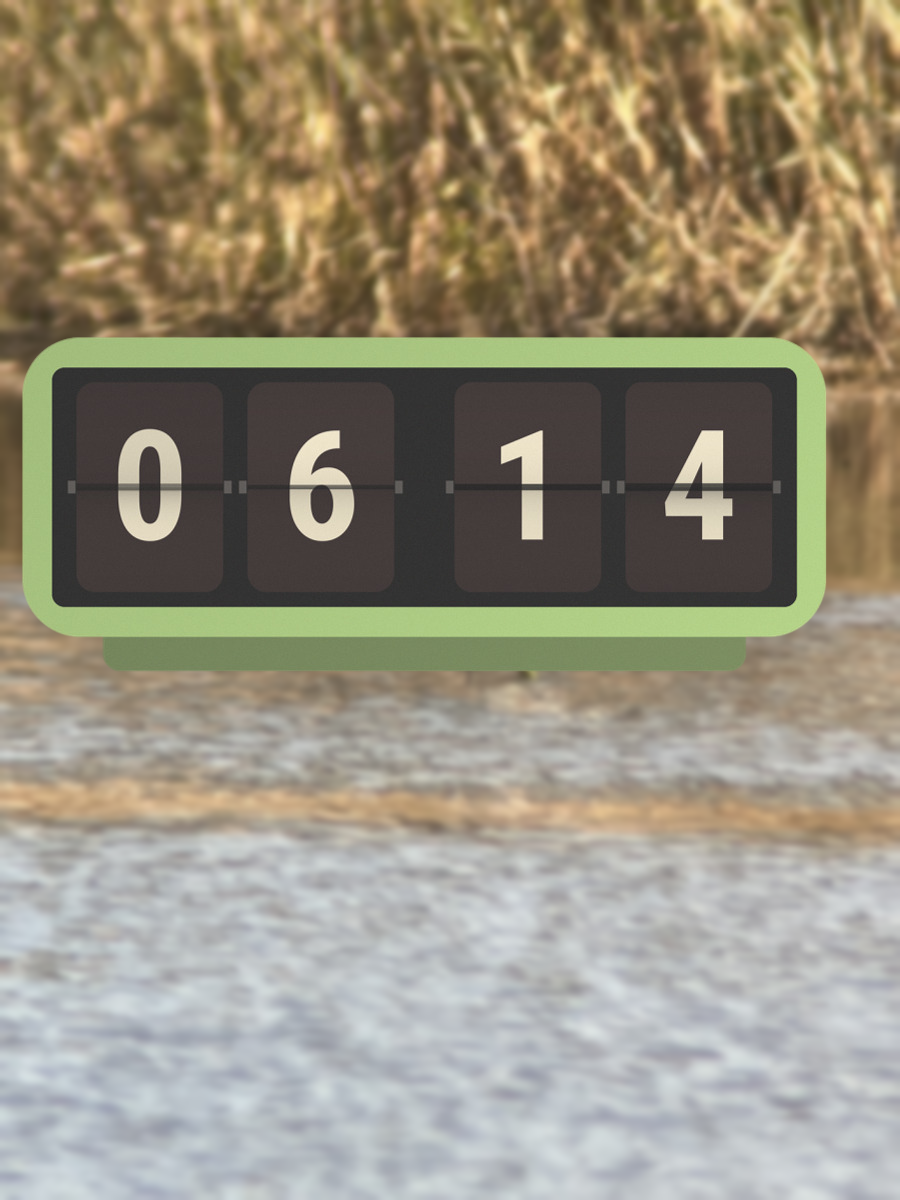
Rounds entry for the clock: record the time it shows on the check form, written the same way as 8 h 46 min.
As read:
6 h 14 min
